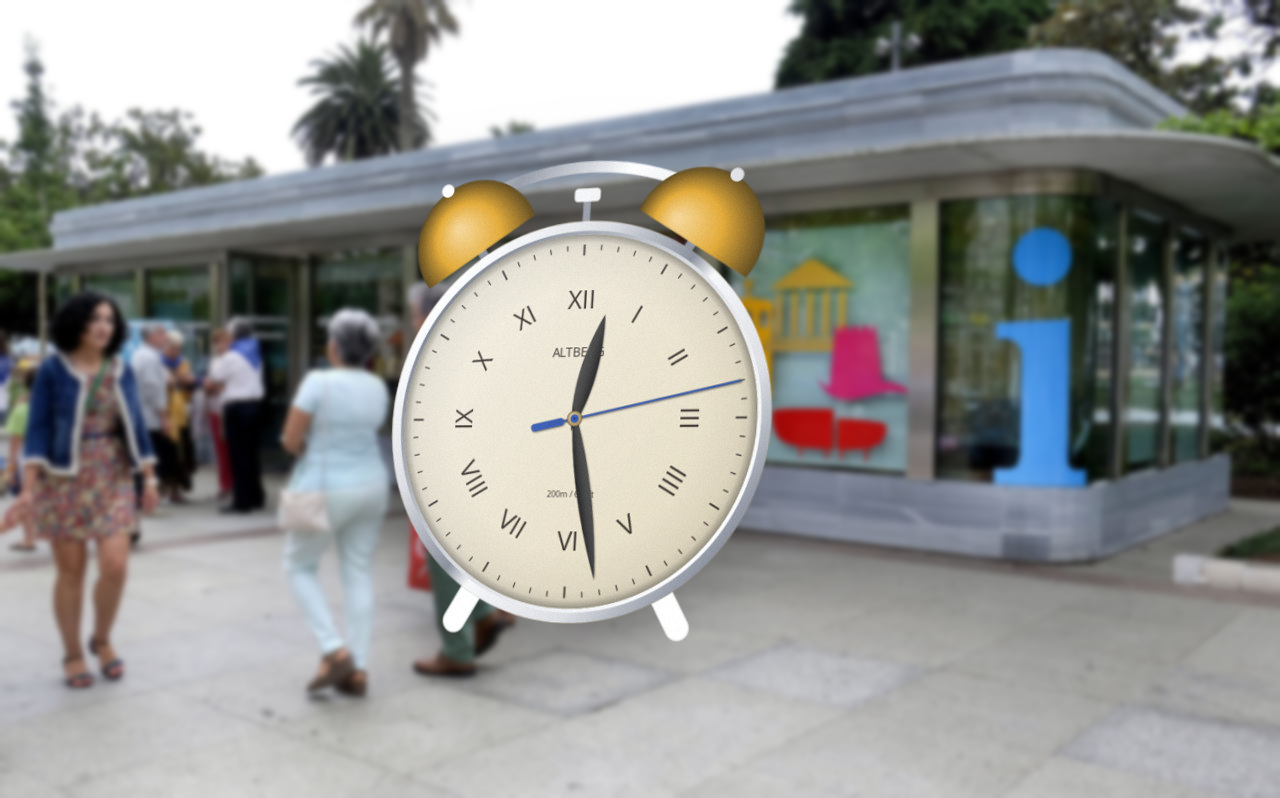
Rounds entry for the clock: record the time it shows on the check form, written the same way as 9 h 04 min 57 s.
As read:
12 h 28 min 13 s
